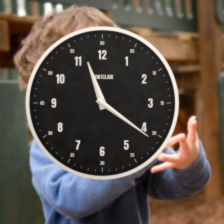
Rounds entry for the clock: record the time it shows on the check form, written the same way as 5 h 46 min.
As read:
11 h 21 min
